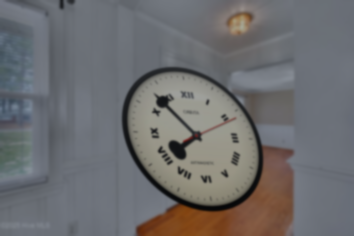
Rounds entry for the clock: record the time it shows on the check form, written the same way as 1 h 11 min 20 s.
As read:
7 h 53 min 11 s
